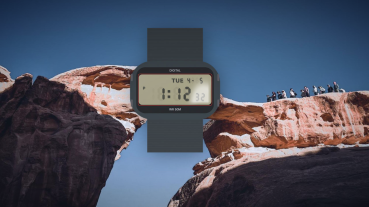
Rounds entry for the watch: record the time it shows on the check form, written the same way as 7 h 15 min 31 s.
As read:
1 h 12 min 32 s
